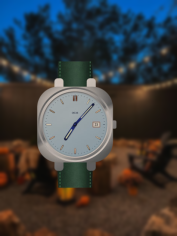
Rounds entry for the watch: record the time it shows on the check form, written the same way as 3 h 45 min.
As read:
7 h 07 min
